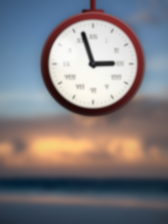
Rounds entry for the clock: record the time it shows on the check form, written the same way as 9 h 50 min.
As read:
2 h 57 min
